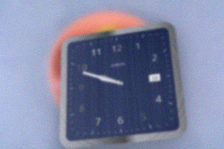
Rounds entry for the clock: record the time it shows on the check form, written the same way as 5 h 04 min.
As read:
9 h 49 min
